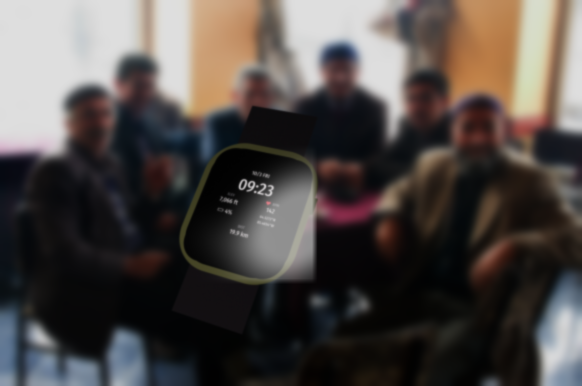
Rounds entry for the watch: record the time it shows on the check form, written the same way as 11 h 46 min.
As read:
9 h 23 min
